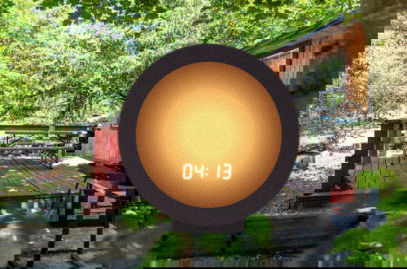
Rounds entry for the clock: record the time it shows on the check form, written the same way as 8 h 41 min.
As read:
4 h 13 min
